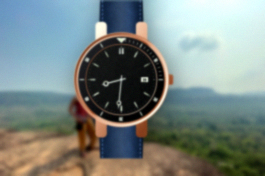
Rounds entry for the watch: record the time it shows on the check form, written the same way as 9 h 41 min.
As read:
8 h 31 min
